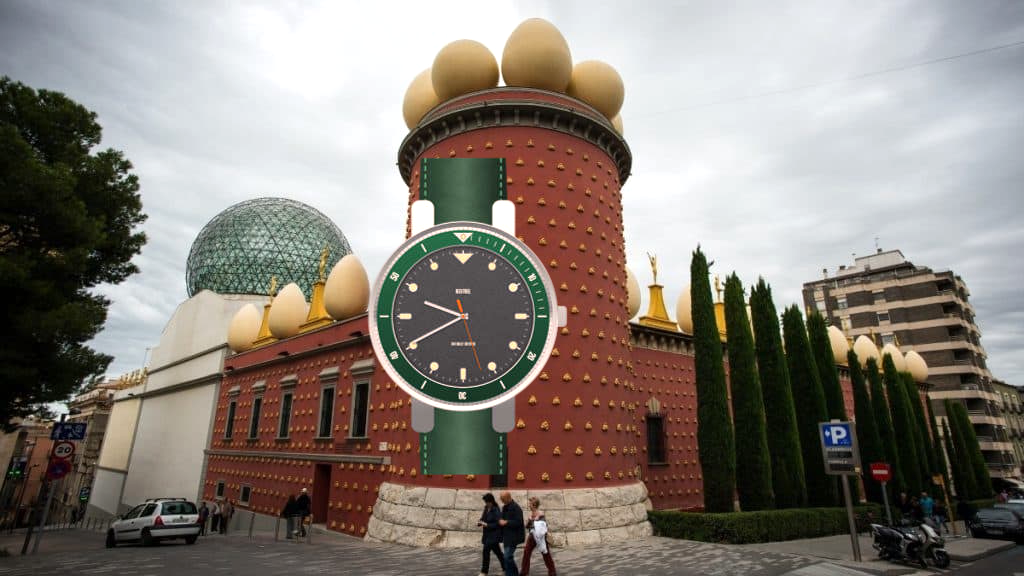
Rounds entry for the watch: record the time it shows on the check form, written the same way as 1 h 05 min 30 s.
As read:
9 h 40 min 27 s
